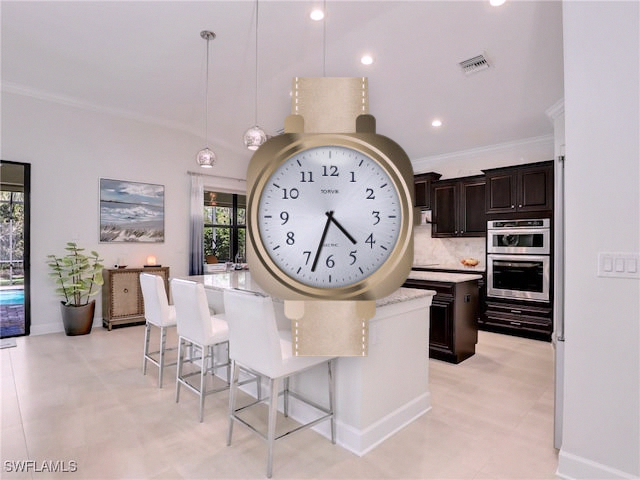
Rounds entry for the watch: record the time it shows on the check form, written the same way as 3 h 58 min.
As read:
4 h 33 min
